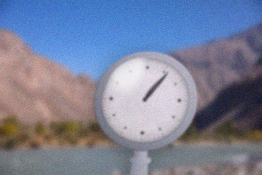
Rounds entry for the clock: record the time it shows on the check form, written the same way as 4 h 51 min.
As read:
1 h 06 min
